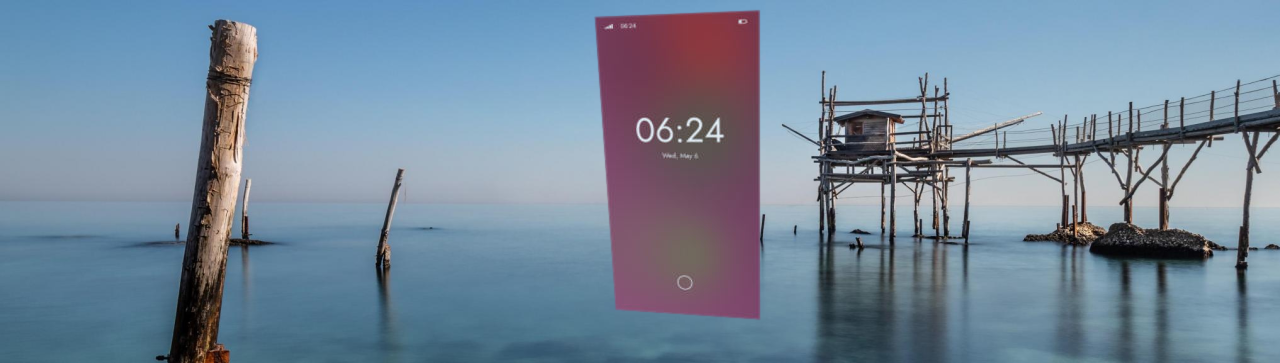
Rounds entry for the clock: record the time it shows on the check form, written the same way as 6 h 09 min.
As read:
6 h 24 min
